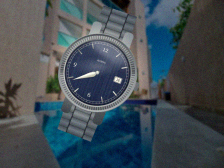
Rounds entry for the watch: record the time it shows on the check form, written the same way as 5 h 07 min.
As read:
7 h 39 min
